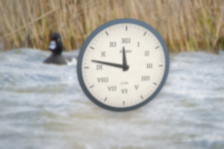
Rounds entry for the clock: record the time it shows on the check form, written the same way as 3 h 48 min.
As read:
11 h 47 min
